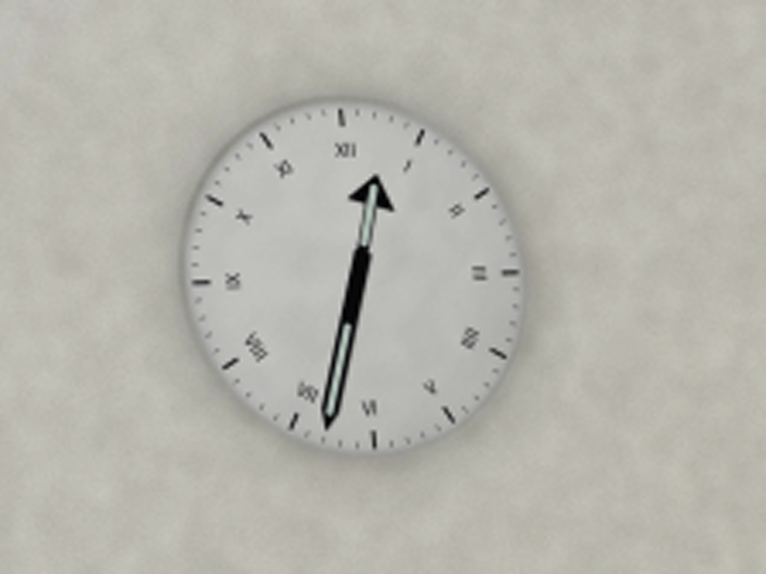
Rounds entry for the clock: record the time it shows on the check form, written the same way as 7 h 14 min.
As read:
12 h 33 min
